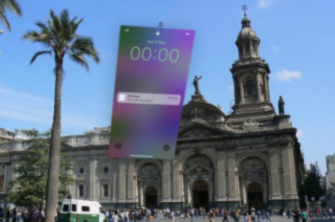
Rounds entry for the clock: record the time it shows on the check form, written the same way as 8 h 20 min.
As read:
0 h 00 min
